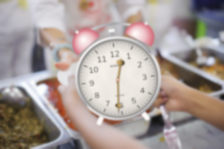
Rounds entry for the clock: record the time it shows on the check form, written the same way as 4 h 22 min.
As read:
12 h 31 min
